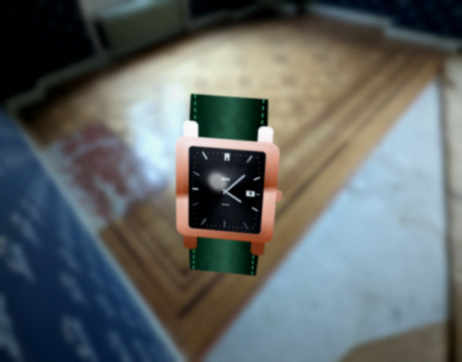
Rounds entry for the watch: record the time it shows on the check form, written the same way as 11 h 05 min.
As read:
4 h 07 min
